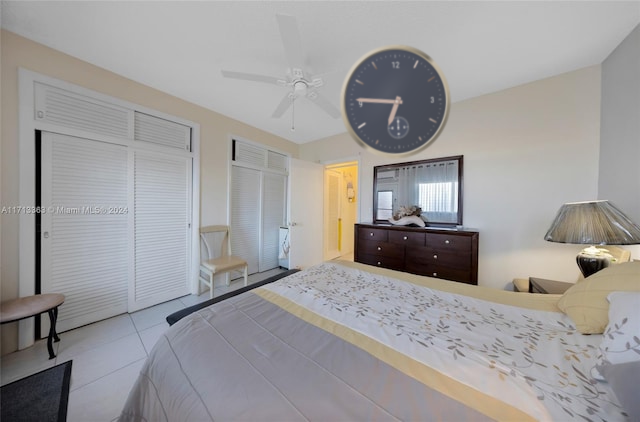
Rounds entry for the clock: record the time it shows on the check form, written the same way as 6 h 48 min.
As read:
6 h 46 min
